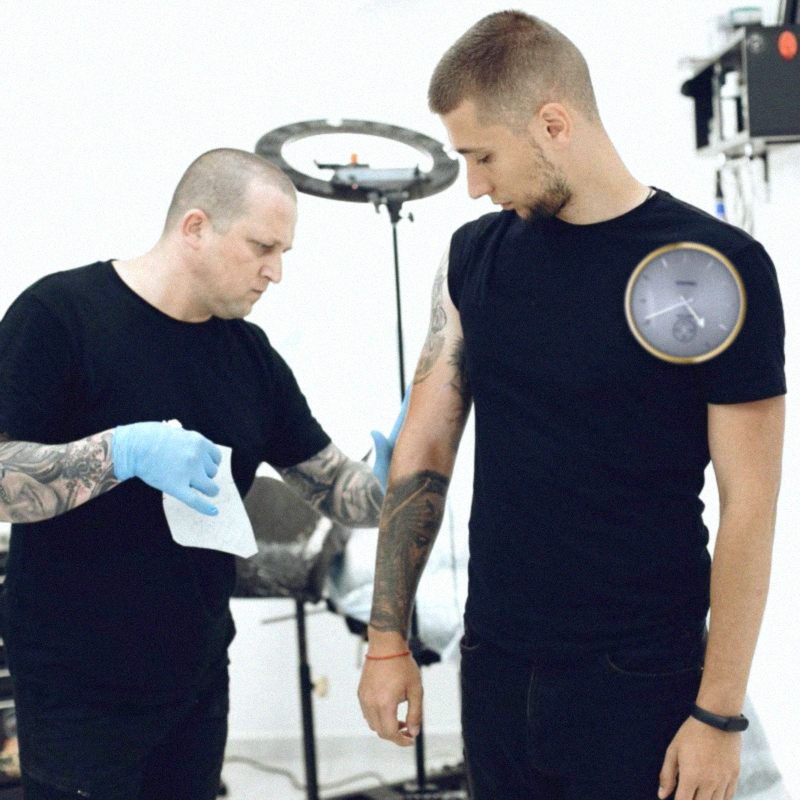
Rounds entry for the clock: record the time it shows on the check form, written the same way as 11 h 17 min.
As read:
4 h 41 min
